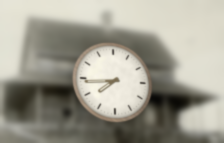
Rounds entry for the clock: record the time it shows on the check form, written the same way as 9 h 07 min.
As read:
7 h 44 min
